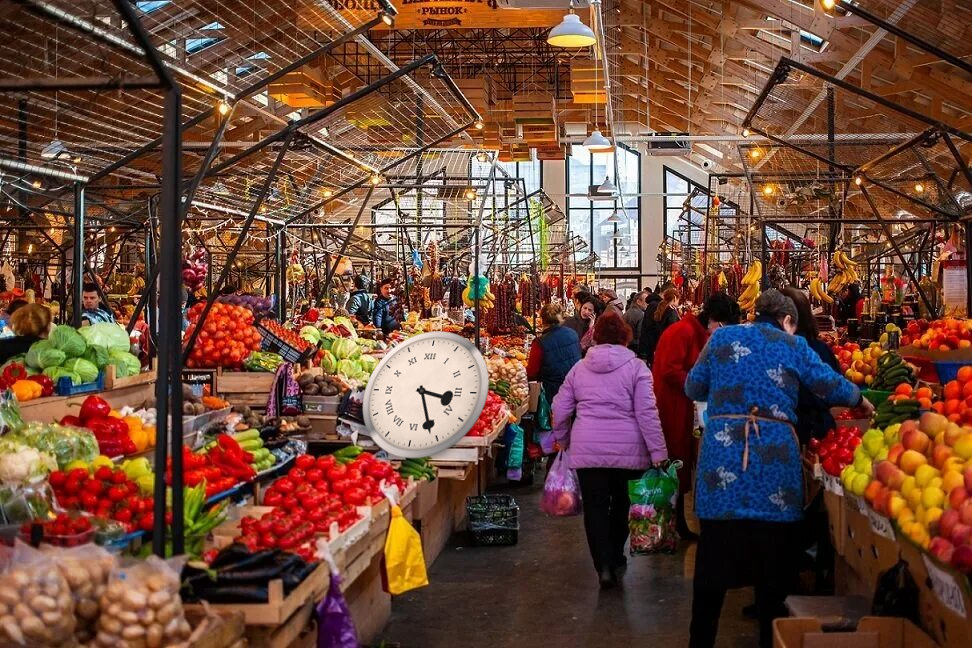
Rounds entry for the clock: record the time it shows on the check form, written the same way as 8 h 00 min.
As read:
3 h 26 min
